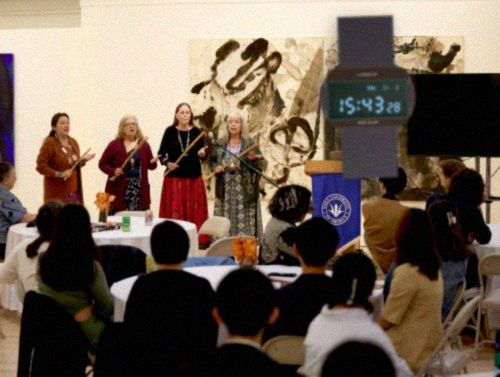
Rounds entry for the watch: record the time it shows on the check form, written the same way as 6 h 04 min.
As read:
15 h 43 min
